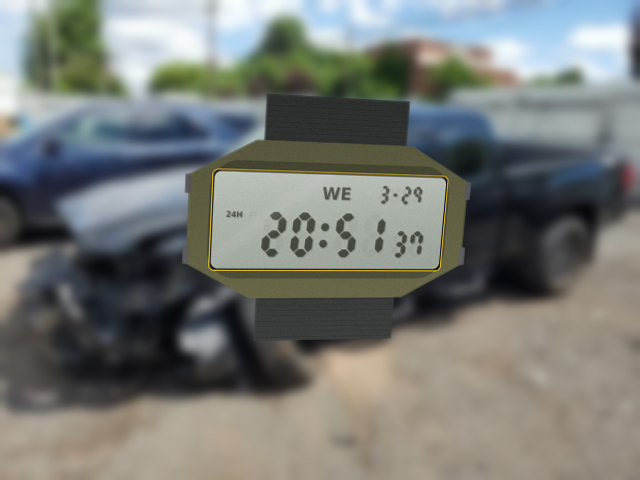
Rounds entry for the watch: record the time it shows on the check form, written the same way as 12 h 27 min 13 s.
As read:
20 h 51 min 37 s
